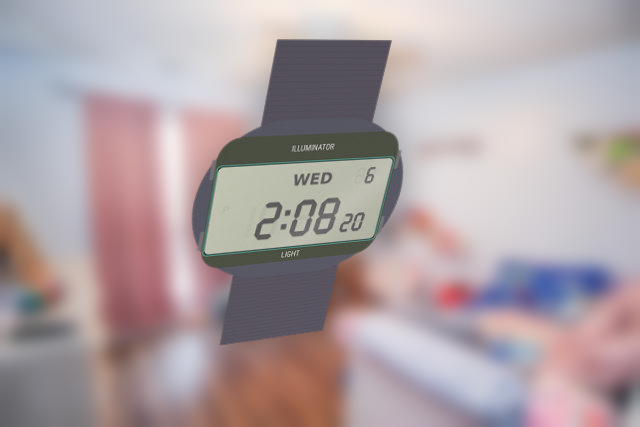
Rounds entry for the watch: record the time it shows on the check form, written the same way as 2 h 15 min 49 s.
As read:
2 h 08 min 20 s
